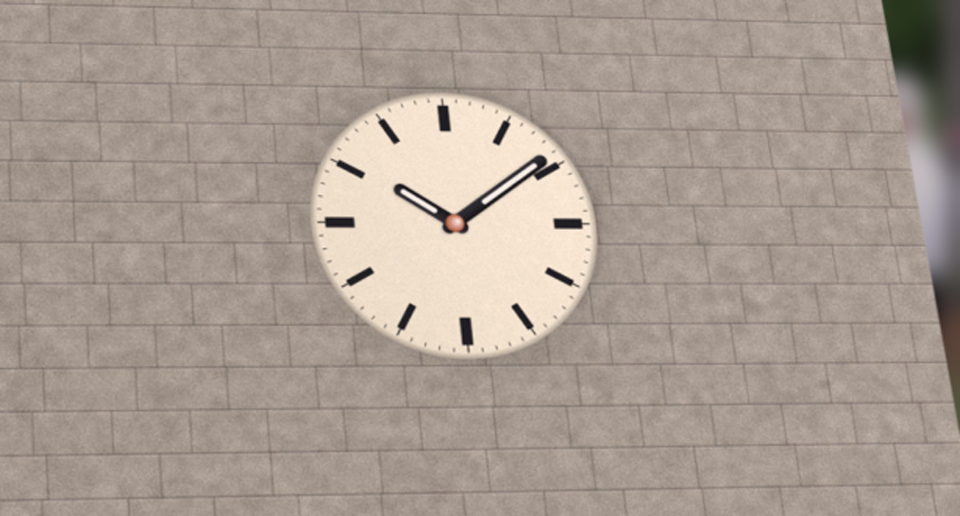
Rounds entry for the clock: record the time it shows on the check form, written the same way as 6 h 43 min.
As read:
10 h 09 min
